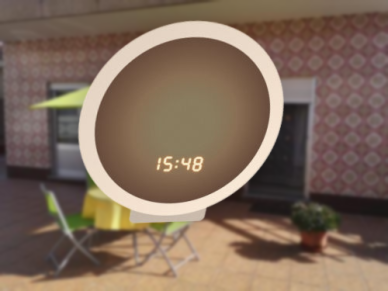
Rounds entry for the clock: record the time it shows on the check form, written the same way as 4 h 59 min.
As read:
15 h 48 min
